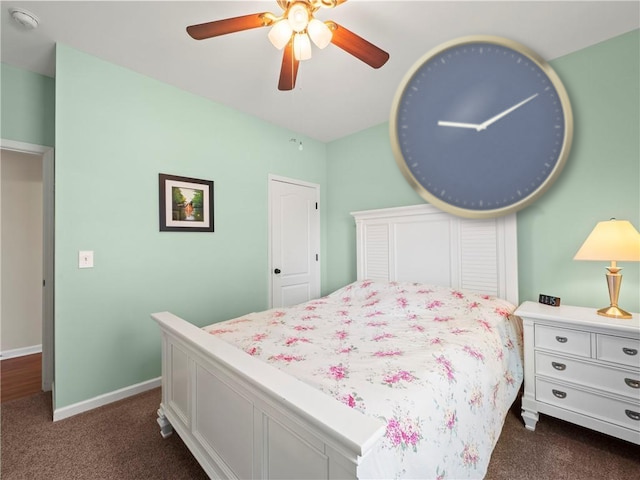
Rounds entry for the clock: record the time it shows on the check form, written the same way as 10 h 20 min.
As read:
9 h 10 min
